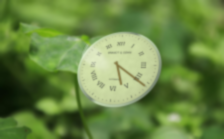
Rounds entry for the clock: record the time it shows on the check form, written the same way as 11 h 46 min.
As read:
5 h 21 min
